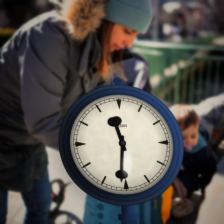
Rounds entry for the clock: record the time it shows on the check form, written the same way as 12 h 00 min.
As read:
11 h 31 min
